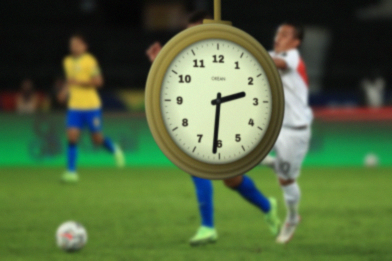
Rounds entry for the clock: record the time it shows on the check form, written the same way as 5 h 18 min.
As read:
2 h 31 min
